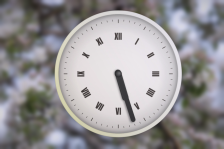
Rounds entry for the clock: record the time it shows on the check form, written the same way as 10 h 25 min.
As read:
5 h 27 min
